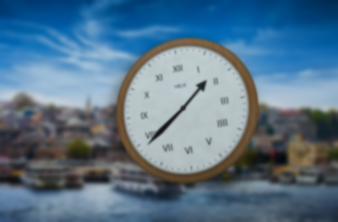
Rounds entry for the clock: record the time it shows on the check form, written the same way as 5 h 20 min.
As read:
1 h 39 min
